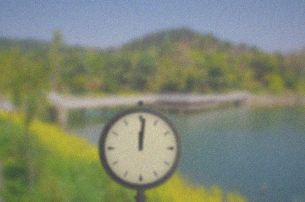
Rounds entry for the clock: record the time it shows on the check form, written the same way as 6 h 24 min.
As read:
12 h 01 min
